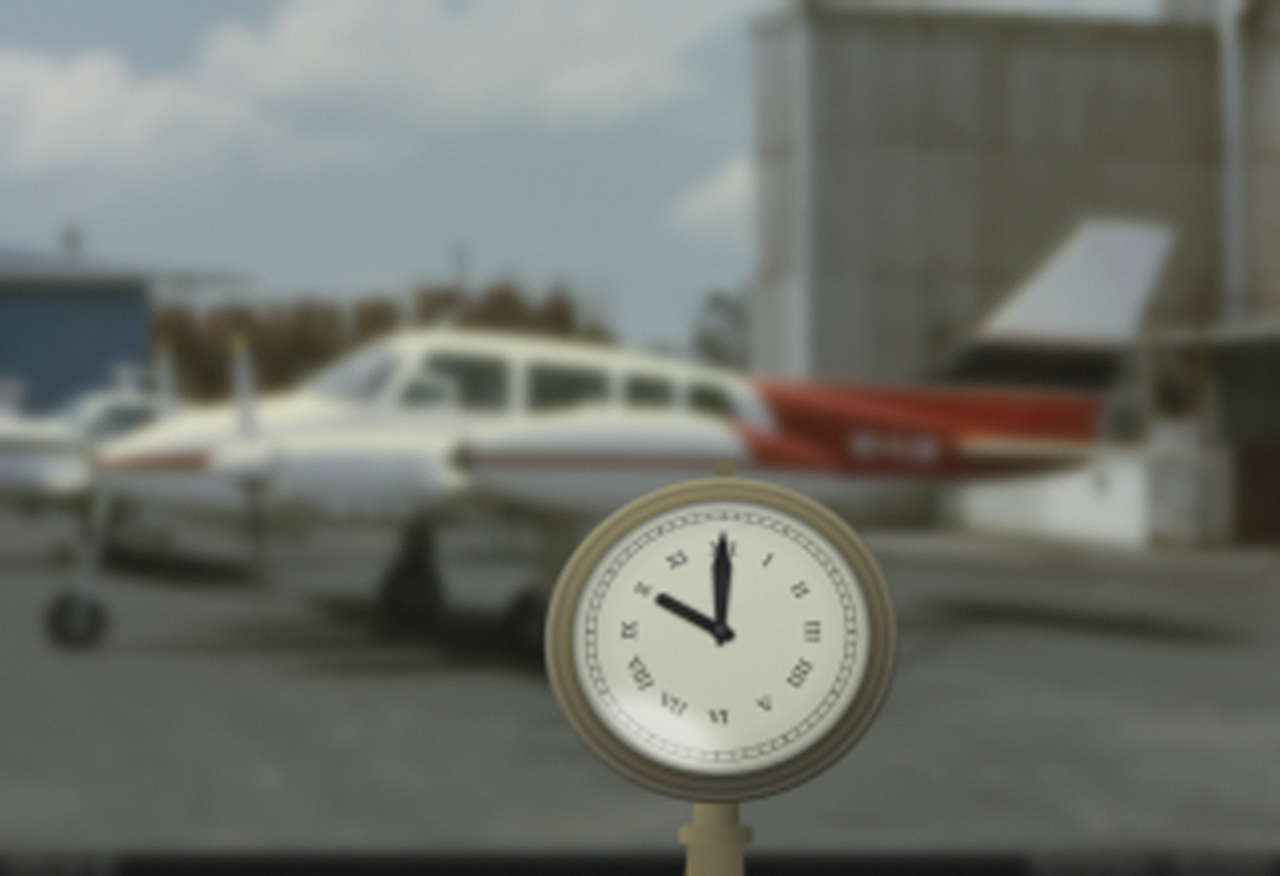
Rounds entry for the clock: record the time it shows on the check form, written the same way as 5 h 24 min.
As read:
10 h 00 min
